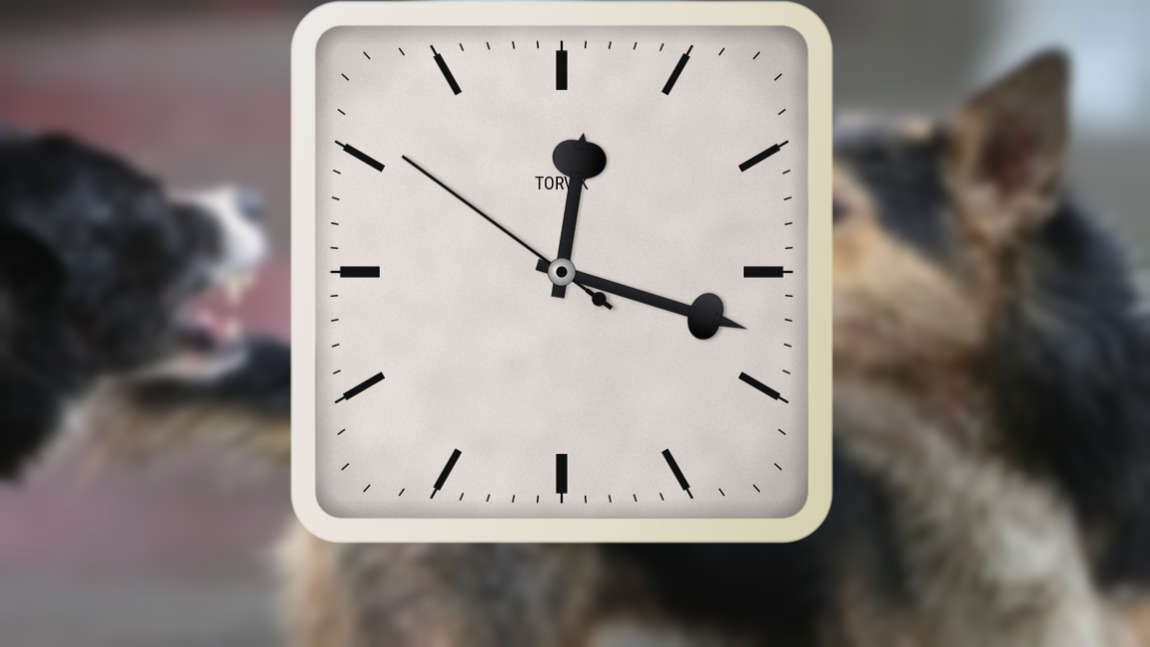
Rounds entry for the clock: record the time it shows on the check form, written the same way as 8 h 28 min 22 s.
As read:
12 h 17 min 51 s
